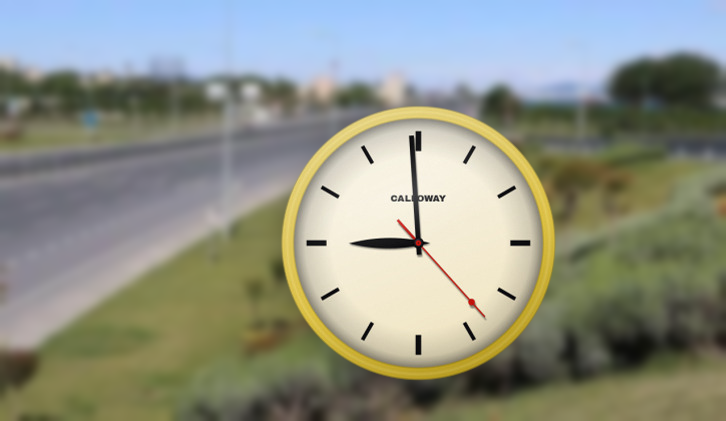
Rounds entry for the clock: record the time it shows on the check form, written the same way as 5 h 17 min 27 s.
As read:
8 h 59 min 23 s
